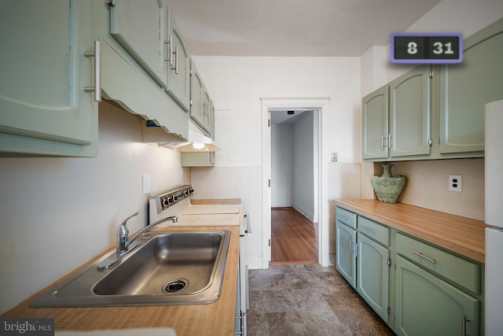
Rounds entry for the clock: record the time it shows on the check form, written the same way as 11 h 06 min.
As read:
8 h 31 min
